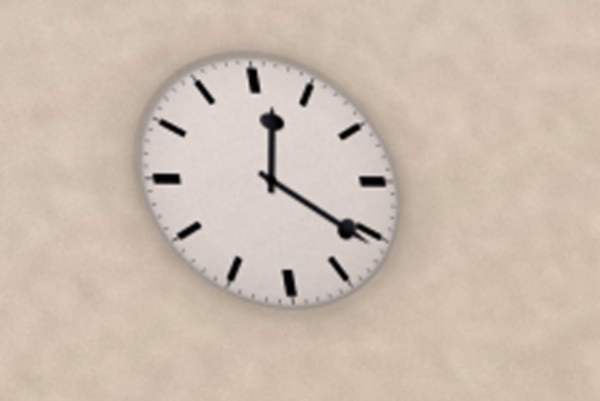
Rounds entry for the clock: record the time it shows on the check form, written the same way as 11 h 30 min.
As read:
12 h 21 min
